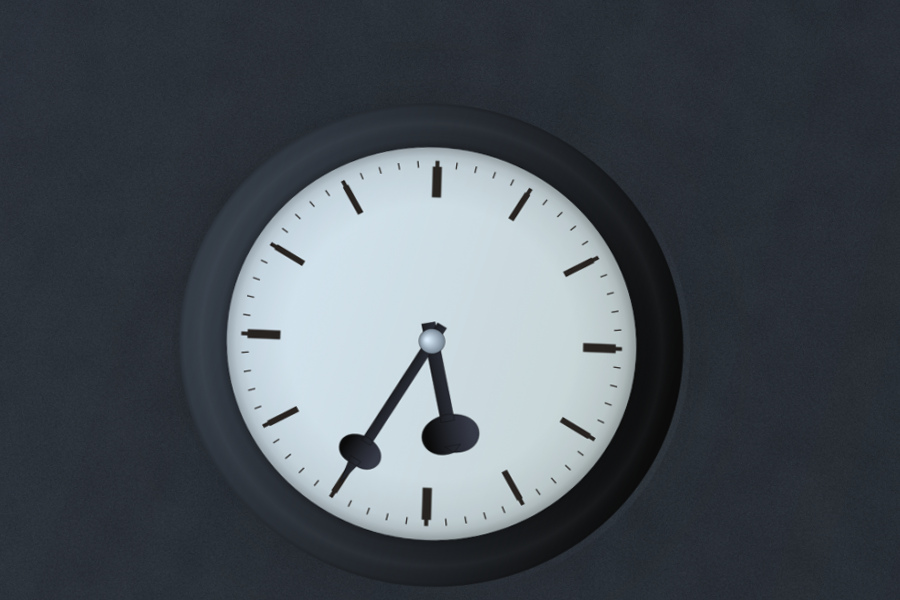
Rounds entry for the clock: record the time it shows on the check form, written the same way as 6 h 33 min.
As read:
5 h 35 min
